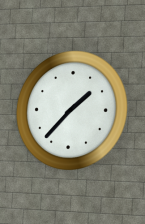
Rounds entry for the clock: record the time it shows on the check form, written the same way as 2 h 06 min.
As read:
1 h 37 min
